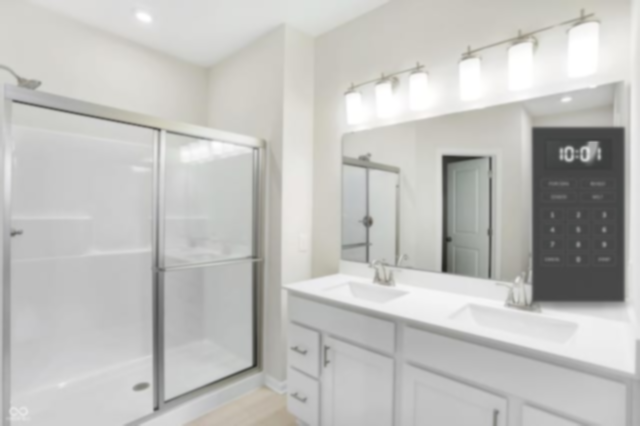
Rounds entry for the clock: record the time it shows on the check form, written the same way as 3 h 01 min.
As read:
10 h 01 min
